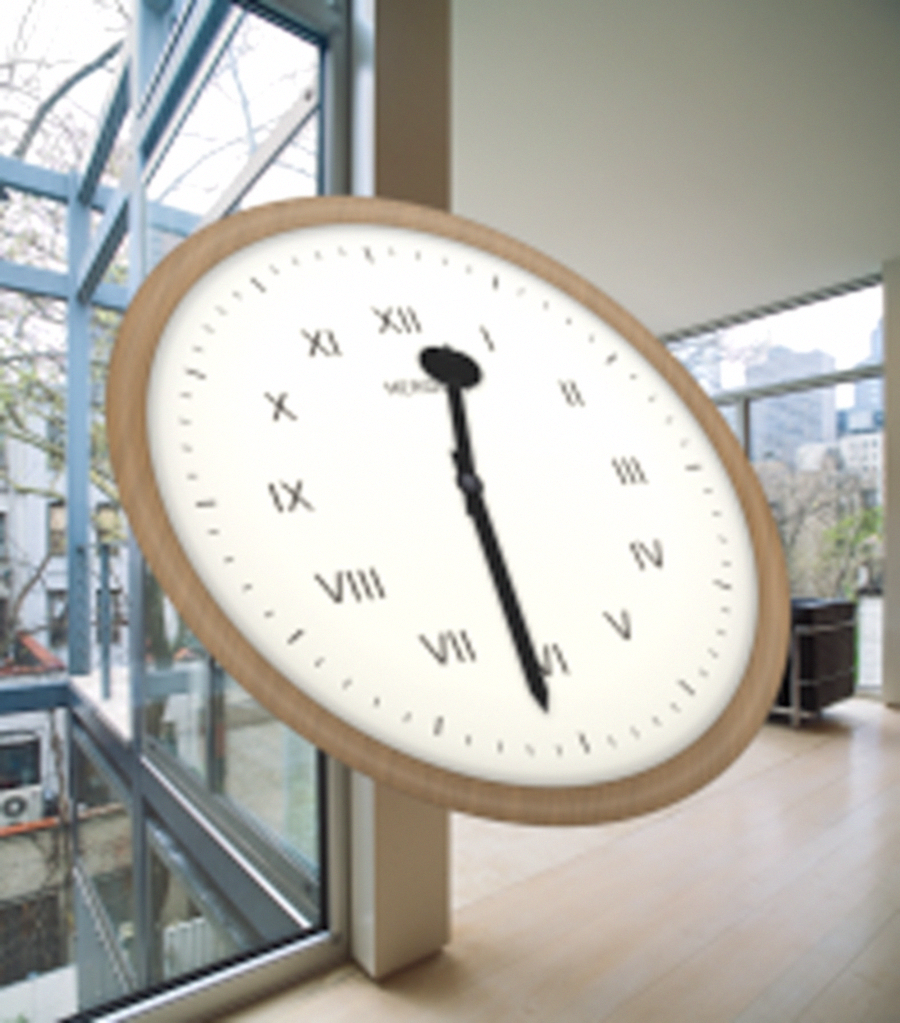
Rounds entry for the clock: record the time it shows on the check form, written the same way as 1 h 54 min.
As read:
12 h 31 min
